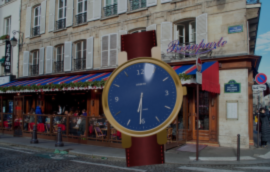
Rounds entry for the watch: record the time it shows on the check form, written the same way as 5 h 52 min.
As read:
6 h 31 min
